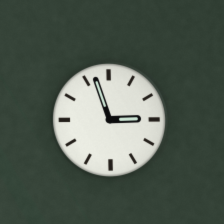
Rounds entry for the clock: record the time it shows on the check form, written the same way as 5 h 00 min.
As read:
2 h 57 min
